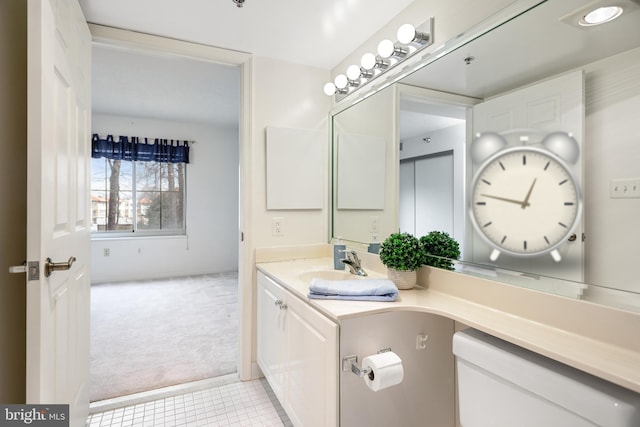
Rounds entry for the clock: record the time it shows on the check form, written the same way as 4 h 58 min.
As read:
12 h 47 min
